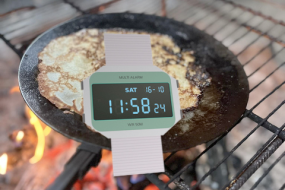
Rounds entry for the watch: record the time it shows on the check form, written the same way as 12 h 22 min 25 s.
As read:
11 h 58 min 24 s
